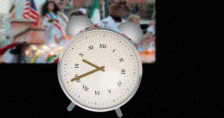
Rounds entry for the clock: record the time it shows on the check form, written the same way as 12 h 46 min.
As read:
9 h 40 min
